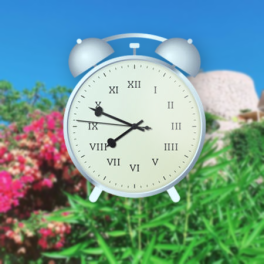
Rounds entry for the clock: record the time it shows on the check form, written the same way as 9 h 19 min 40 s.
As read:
7 h 48 min 46 s
